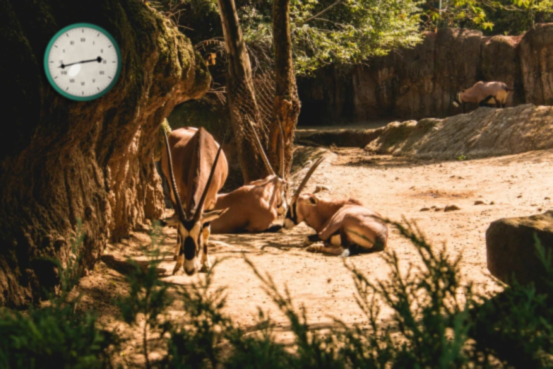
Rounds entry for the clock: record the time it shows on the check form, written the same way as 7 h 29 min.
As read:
2 h 43 min
